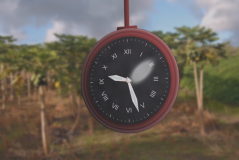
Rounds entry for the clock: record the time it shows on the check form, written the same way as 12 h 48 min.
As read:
9 h 27 min
